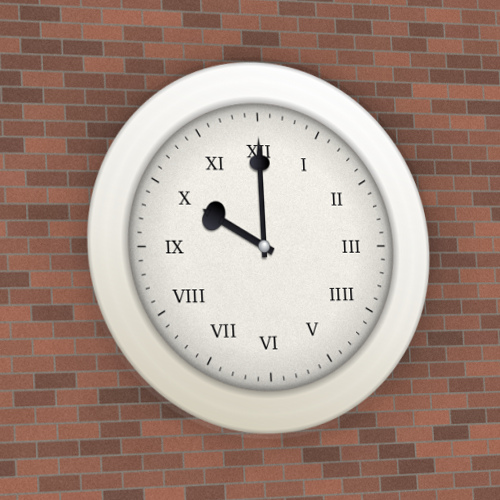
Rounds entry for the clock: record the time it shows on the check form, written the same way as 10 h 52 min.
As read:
10 h 00 min
